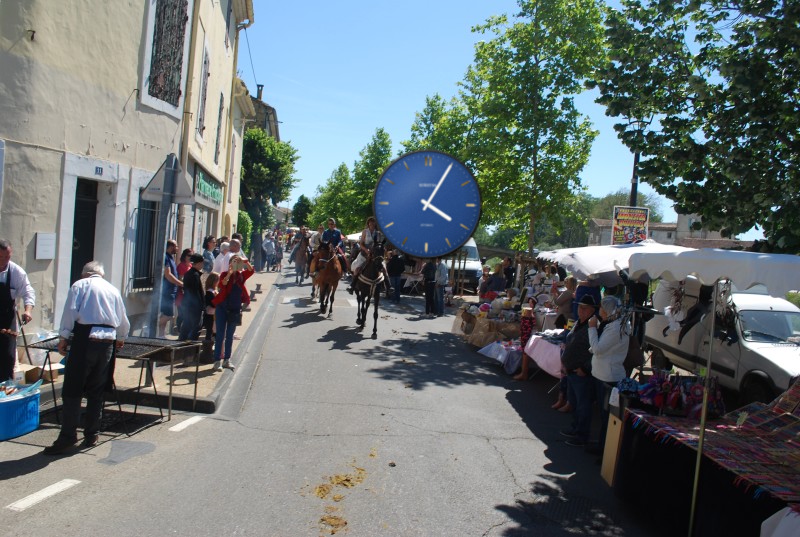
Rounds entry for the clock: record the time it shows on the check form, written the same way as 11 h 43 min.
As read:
4 h 05 min
